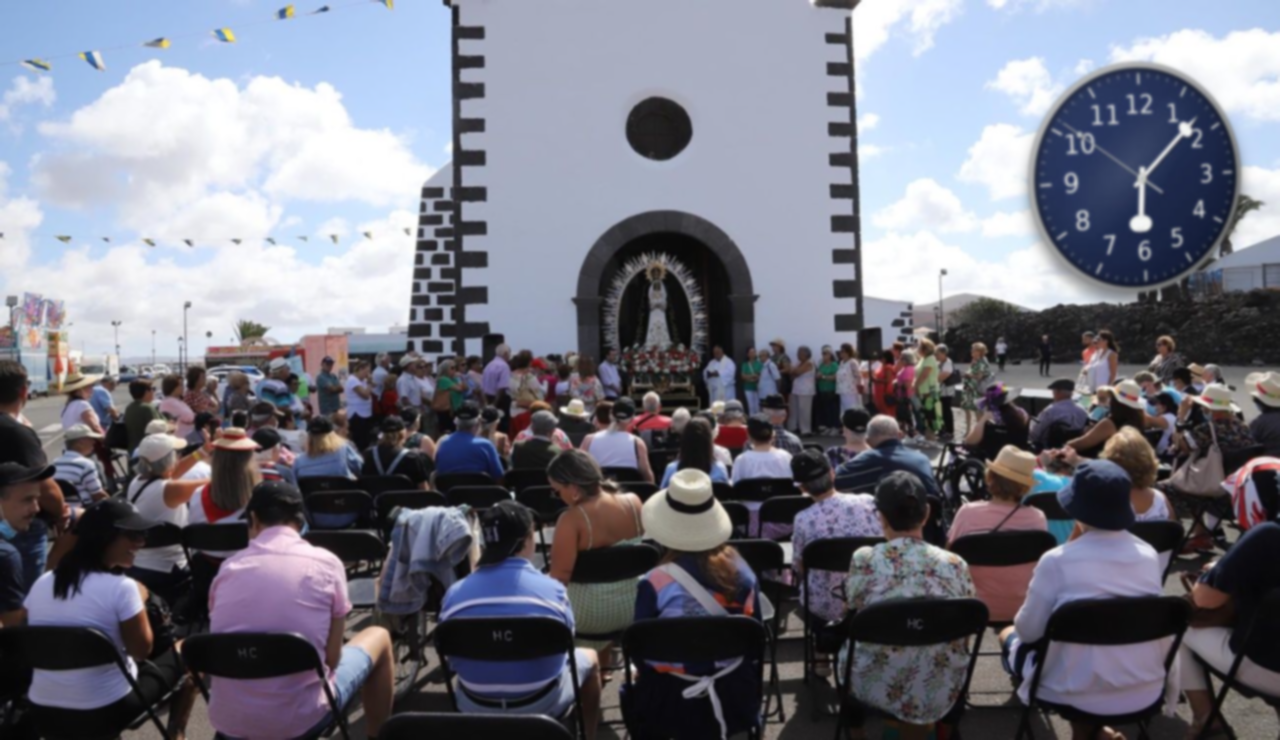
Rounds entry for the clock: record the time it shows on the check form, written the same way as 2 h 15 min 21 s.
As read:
6 h 07 min 51 s
